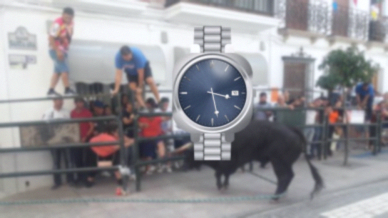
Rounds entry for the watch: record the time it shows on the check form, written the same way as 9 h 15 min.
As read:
3 h 28 min
